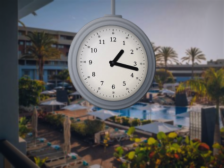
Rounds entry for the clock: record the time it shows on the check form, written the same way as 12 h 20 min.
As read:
1 h 17 min
